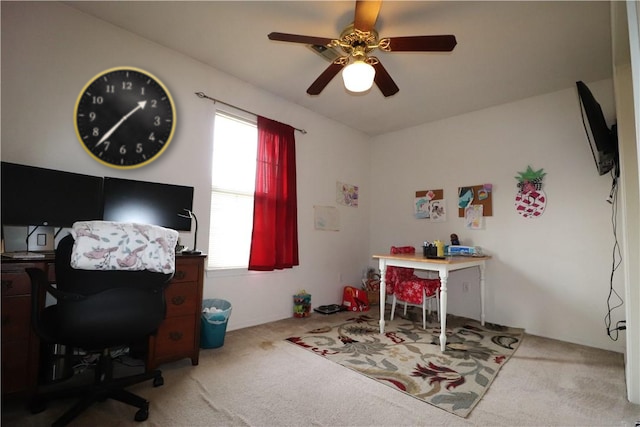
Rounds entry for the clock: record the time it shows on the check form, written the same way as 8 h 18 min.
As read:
1 h 37 min
